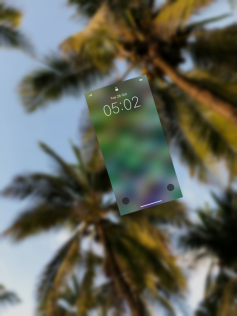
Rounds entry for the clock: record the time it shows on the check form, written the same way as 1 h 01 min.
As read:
5 h 02 min
